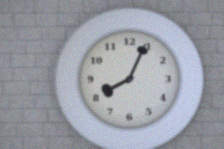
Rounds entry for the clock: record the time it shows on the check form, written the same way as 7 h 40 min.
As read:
8 h 04 min
